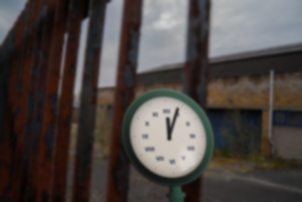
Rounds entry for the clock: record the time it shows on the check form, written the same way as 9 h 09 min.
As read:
12 h 04 min
